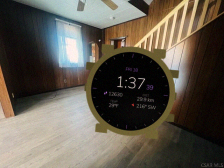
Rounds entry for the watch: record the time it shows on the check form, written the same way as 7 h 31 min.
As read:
1 h 37 min
